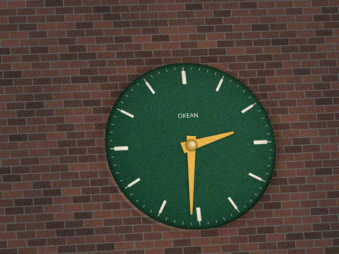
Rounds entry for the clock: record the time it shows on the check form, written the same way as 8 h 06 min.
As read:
2 h 31 min
